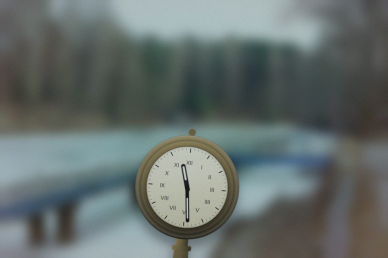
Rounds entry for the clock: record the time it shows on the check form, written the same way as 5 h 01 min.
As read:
11 h 29 min
